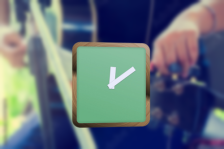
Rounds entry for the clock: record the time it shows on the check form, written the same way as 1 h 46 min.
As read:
12 h 09 min
